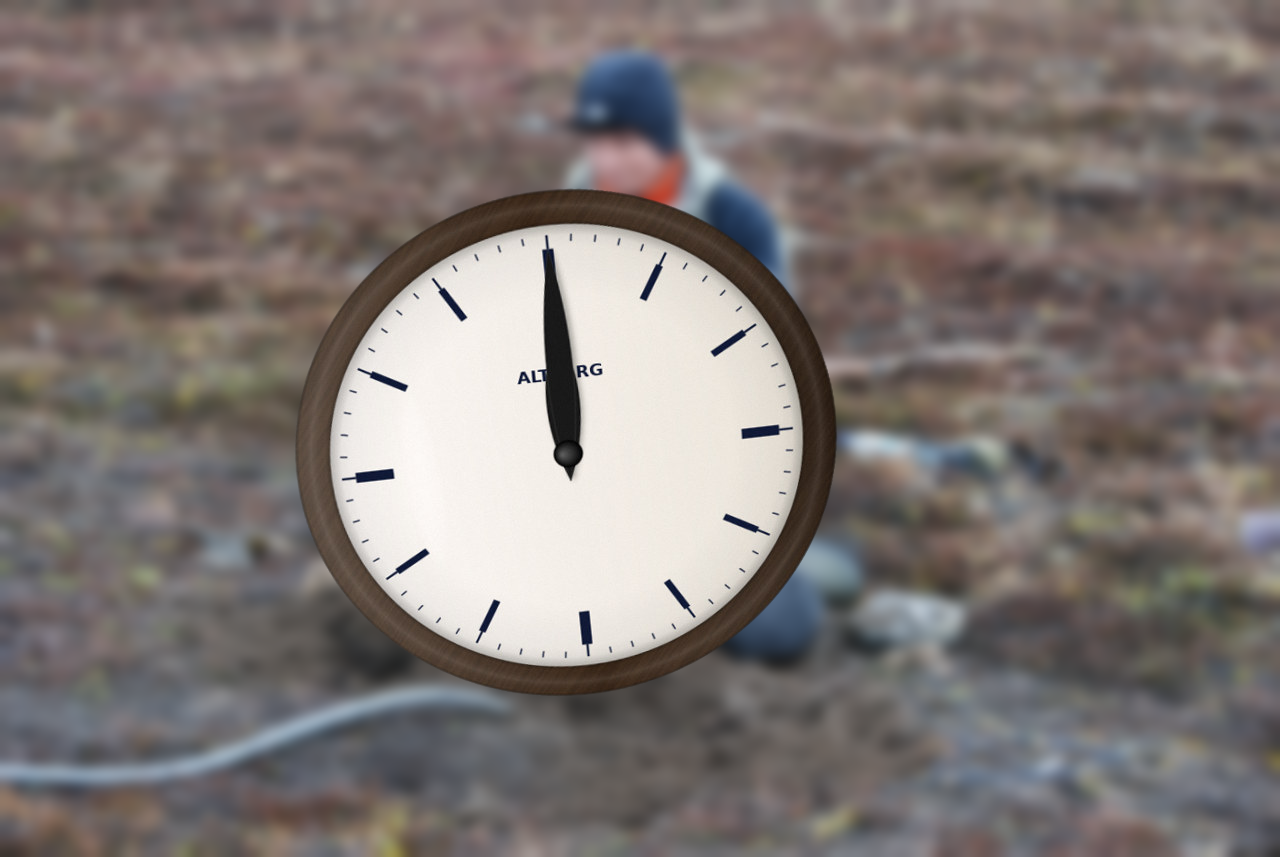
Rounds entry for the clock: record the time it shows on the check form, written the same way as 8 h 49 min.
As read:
12 h 00 min
